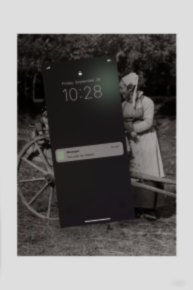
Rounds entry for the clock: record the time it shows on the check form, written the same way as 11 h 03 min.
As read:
10 h 28 min
